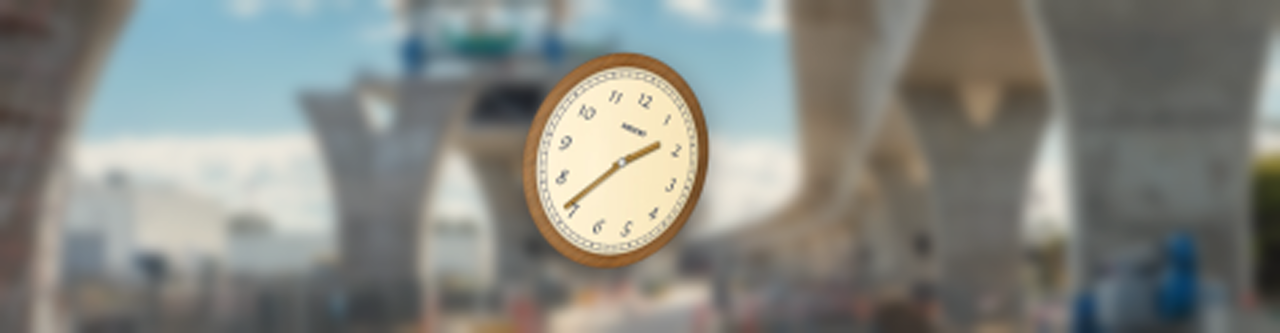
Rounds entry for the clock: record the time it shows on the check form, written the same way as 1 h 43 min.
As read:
1 h 36 min
